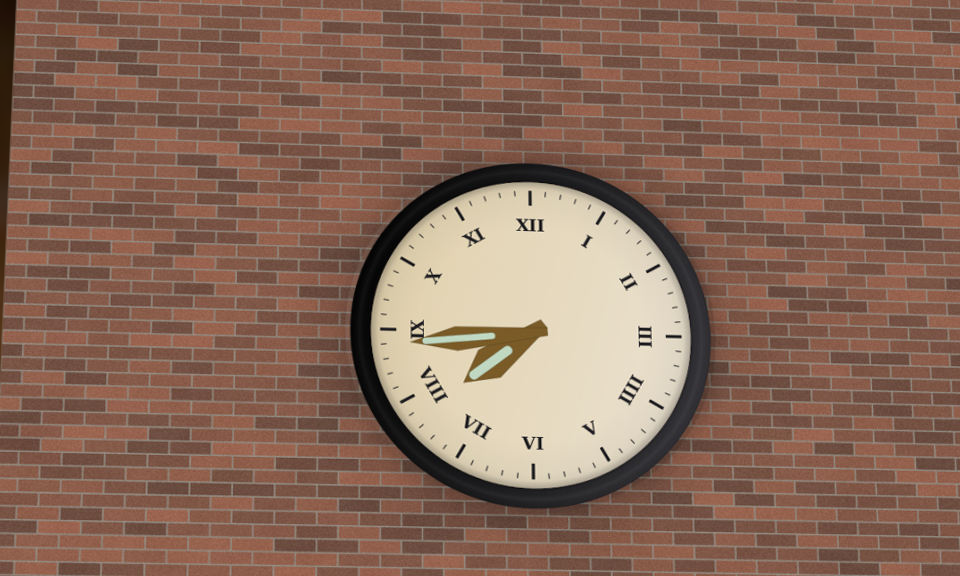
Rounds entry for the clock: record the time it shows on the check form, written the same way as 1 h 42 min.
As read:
7 h 44 min
